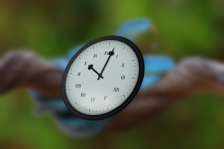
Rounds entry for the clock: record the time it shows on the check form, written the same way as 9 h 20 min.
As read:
10 h 02 min
